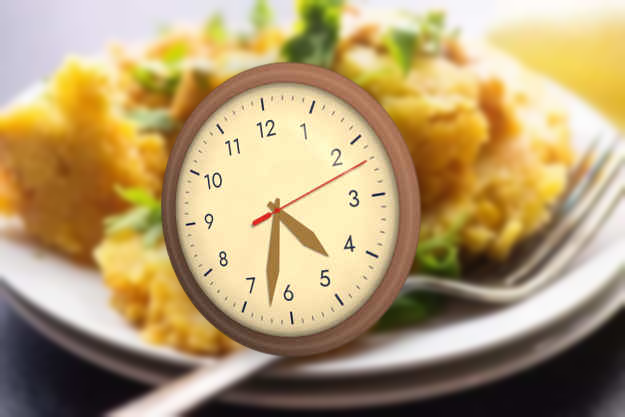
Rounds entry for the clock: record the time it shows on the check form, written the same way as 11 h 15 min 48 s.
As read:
4 h 32 min 12 s
